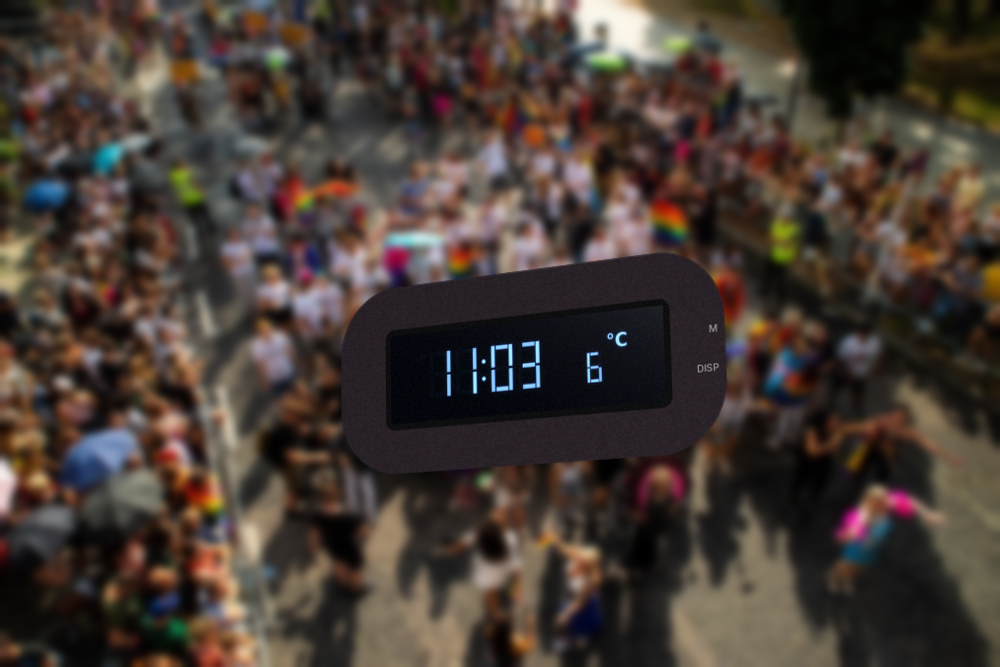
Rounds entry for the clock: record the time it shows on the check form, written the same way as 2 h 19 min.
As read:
11 h 03 min
